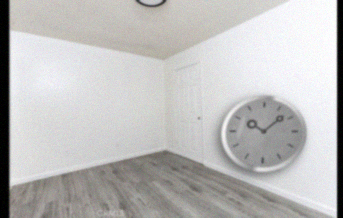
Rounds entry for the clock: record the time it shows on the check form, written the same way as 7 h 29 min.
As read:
10 h 08 min
